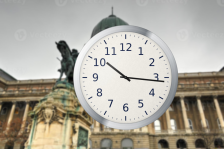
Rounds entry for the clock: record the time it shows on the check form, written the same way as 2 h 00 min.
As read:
10 h 16 min
